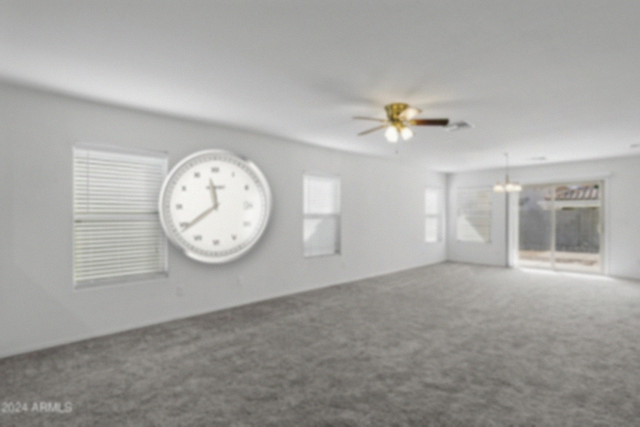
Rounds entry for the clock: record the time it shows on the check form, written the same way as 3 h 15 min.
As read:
11 h 39 min
